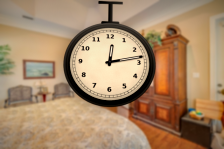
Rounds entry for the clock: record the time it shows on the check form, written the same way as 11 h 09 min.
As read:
12 h 13 min
